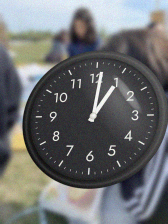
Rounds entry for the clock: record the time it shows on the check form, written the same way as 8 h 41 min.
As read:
1 h 01 min
